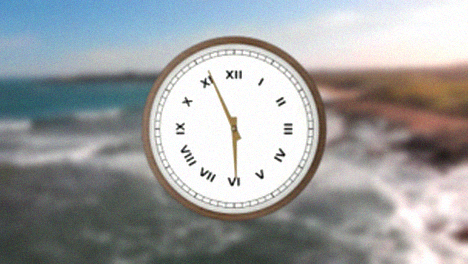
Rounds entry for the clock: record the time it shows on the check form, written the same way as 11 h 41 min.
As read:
5 h 56 min
